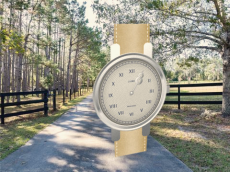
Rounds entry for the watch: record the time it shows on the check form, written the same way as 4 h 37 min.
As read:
1 h 05 min
